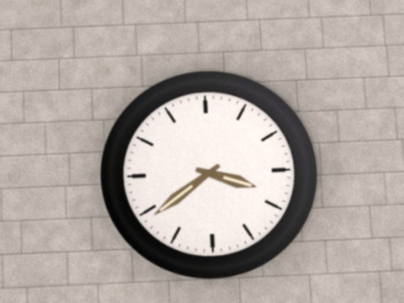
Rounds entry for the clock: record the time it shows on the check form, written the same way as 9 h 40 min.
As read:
3 h 39 min
